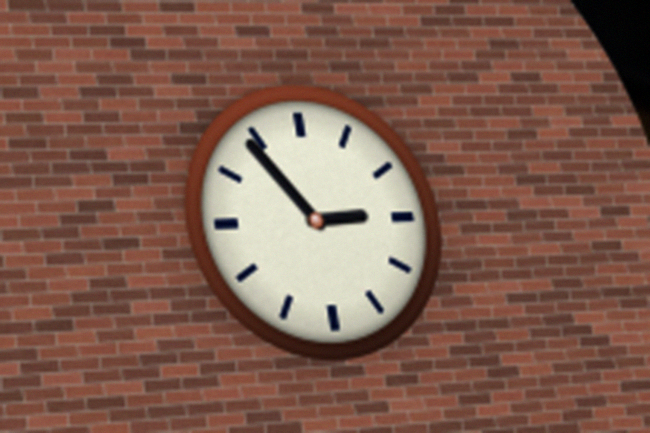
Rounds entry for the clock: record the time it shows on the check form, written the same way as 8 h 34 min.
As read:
2 h 54 min
